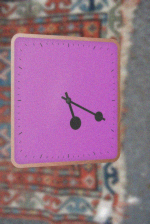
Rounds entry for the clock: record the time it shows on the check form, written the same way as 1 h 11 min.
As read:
5 h 19 min
